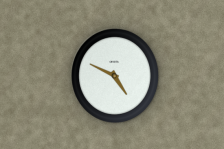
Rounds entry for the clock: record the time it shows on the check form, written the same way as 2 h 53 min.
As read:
4 h 49 min
